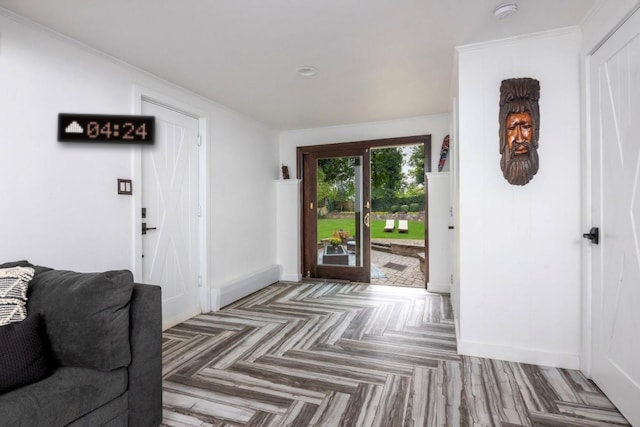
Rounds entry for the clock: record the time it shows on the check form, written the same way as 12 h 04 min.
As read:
4 h 24 min
